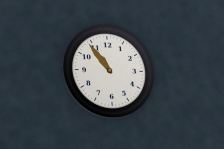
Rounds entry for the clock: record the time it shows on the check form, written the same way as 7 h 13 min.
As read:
10 h 54 min
